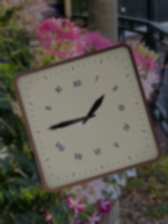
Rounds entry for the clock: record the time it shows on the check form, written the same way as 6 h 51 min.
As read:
1 h 45 min
